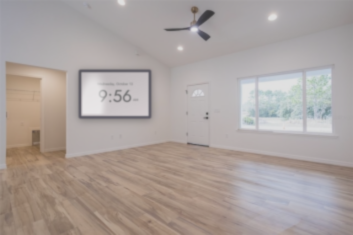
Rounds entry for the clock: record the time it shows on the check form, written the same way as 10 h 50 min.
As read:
9 h 56 min
